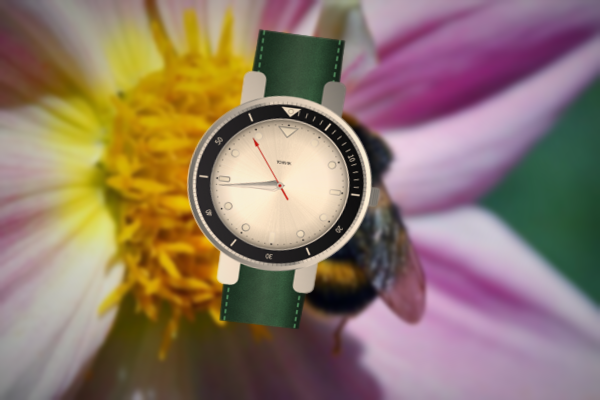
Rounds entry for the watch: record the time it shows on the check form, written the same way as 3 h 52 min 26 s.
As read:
8 h 43 min 54 s
